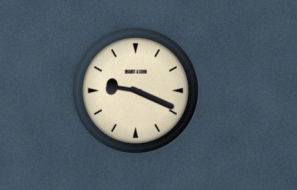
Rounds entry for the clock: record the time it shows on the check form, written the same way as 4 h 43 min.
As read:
9 h 19 min
